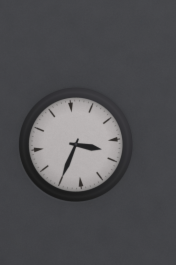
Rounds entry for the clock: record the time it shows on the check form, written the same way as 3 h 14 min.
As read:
3 h 35 min
